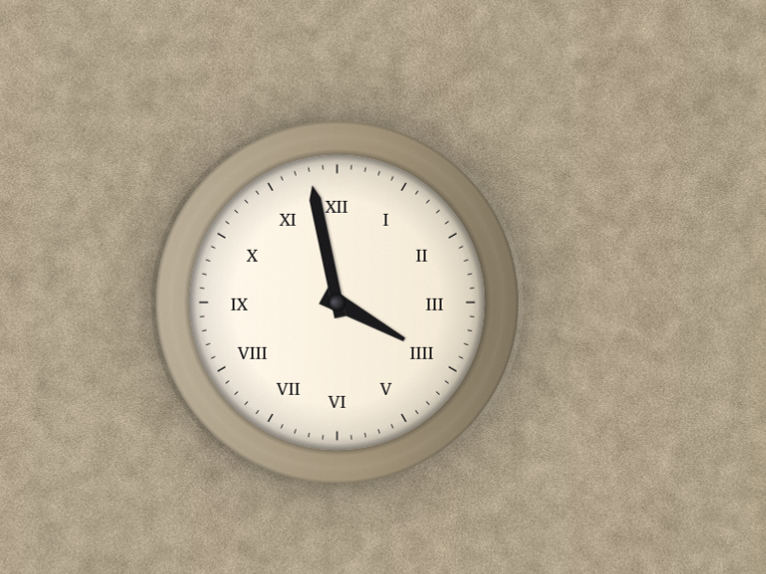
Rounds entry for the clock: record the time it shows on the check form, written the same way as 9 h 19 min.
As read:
3 h 58 min
